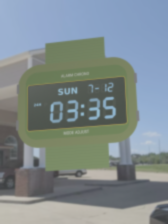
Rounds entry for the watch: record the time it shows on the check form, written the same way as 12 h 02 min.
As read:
3 h 35 min
